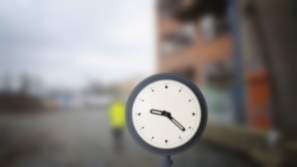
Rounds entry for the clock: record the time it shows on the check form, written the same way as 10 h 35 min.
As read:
9 h 22 min
